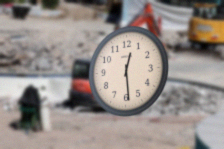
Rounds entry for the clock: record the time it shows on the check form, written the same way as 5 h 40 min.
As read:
12 h 29 min
